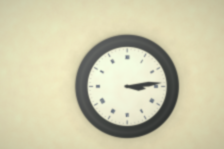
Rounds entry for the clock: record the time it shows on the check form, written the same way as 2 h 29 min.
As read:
3 h 14 min
